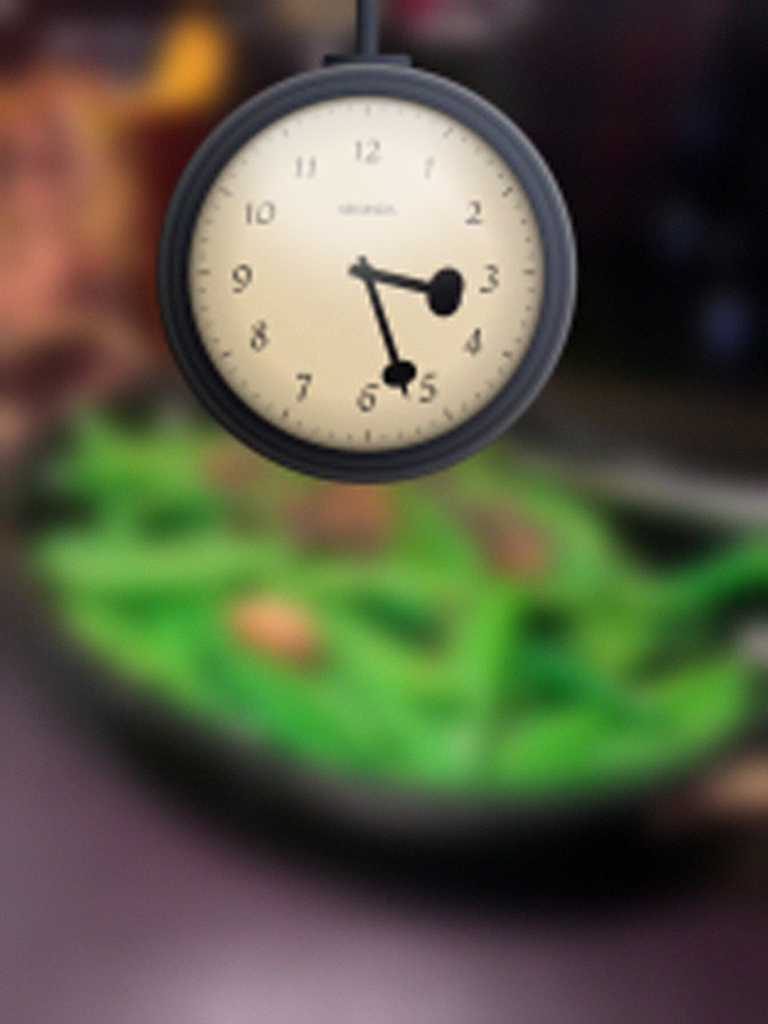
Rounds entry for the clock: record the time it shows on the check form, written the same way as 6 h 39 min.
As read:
3 h 27 min
